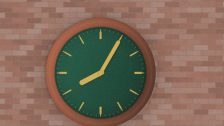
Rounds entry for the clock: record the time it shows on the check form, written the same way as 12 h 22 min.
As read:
8 h 05 min
